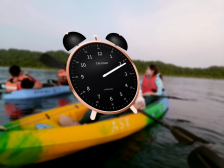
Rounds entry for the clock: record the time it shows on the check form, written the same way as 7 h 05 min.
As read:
2 h 11 min
